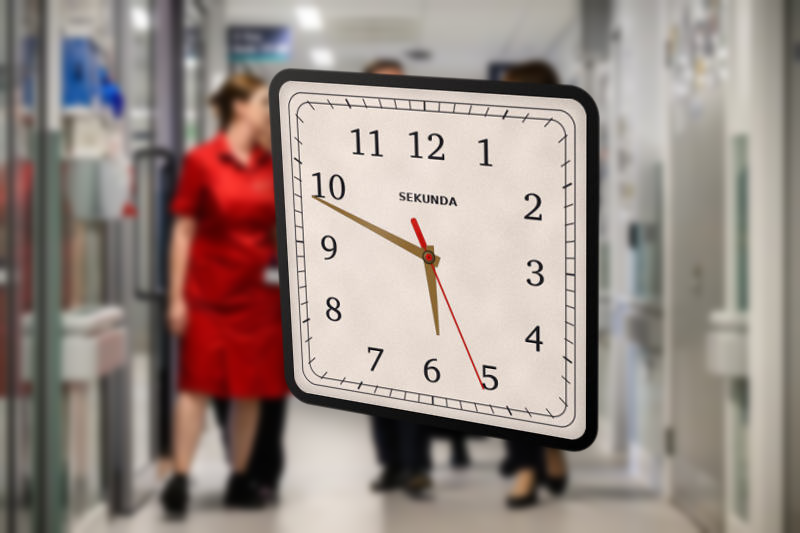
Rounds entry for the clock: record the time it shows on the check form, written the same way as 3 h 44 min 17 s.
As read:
5 h 48 min 26 s
